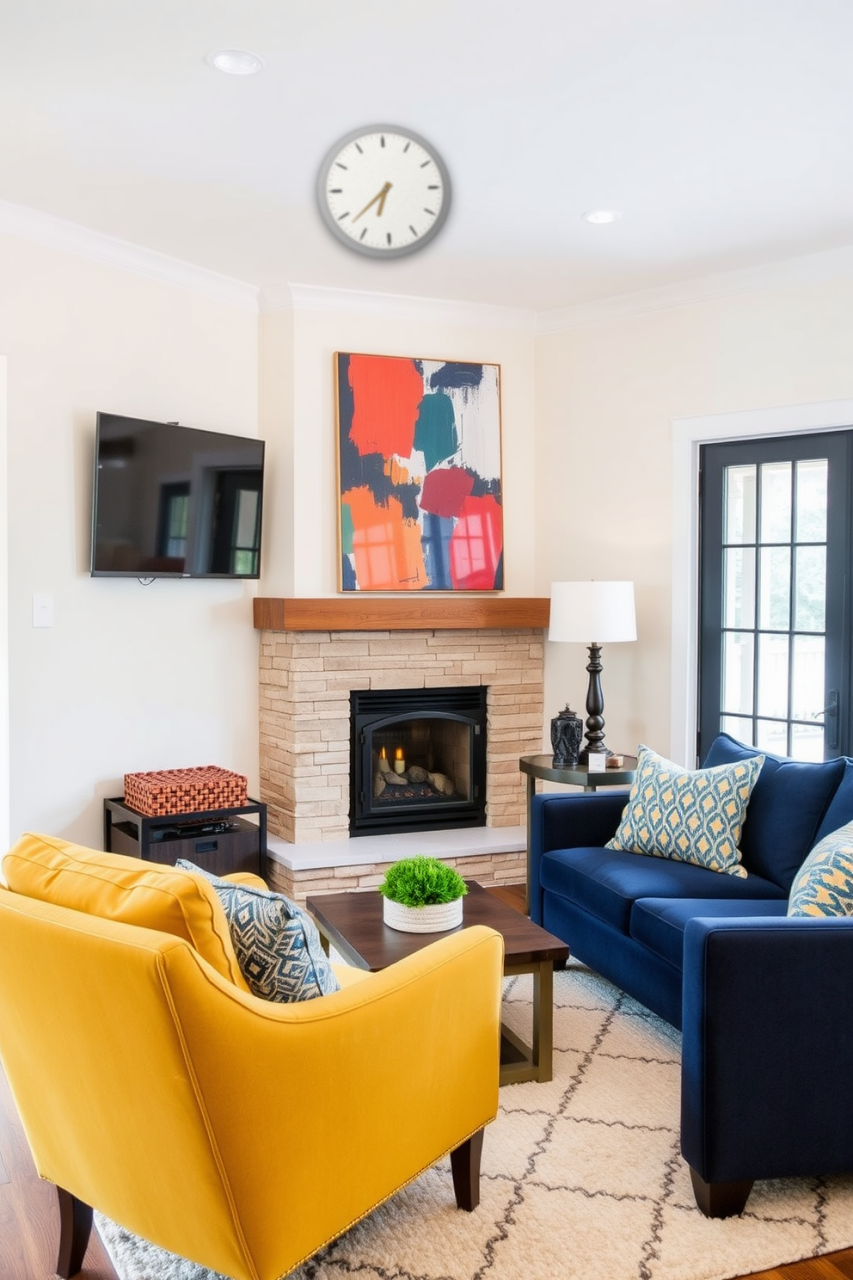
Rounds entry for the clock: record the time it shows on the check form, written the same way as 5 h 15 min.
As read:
6 h 38 min
